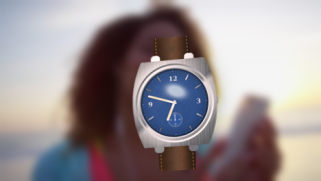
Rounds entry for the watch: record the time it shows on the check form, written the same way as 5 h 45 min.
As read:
6 h 48 min
